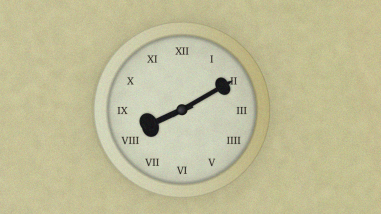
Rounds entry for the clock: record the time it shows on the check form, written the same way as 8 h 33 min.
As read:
8 h 10 min
